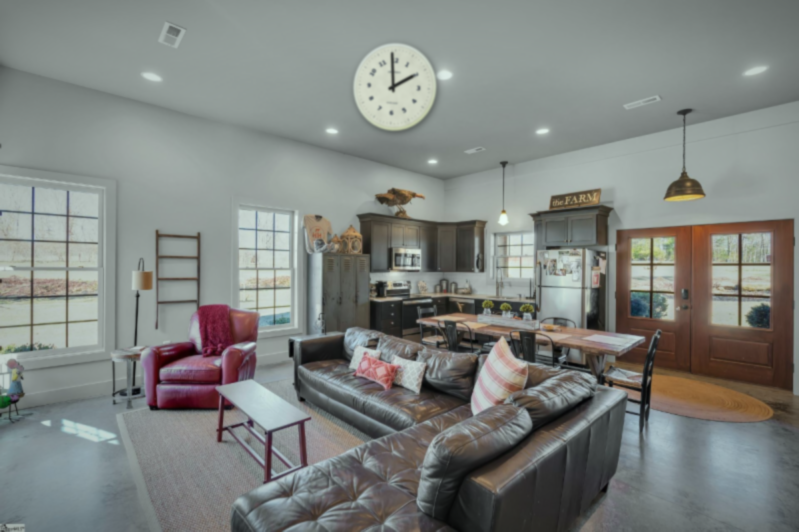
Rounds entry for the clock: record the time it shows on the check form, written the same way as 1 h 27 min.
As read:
1 h 59 min
